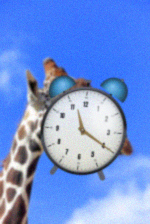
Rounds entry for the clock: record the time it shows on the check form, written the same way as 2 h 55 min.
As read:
11 h 20 min
